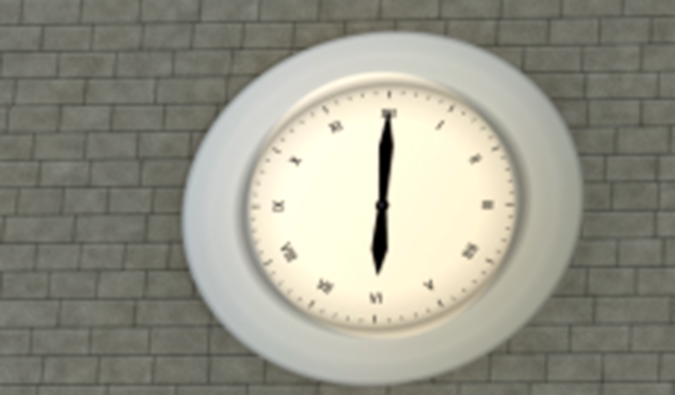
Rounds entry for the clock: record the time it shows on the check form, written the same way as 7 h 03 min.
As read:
6 h 00 min
